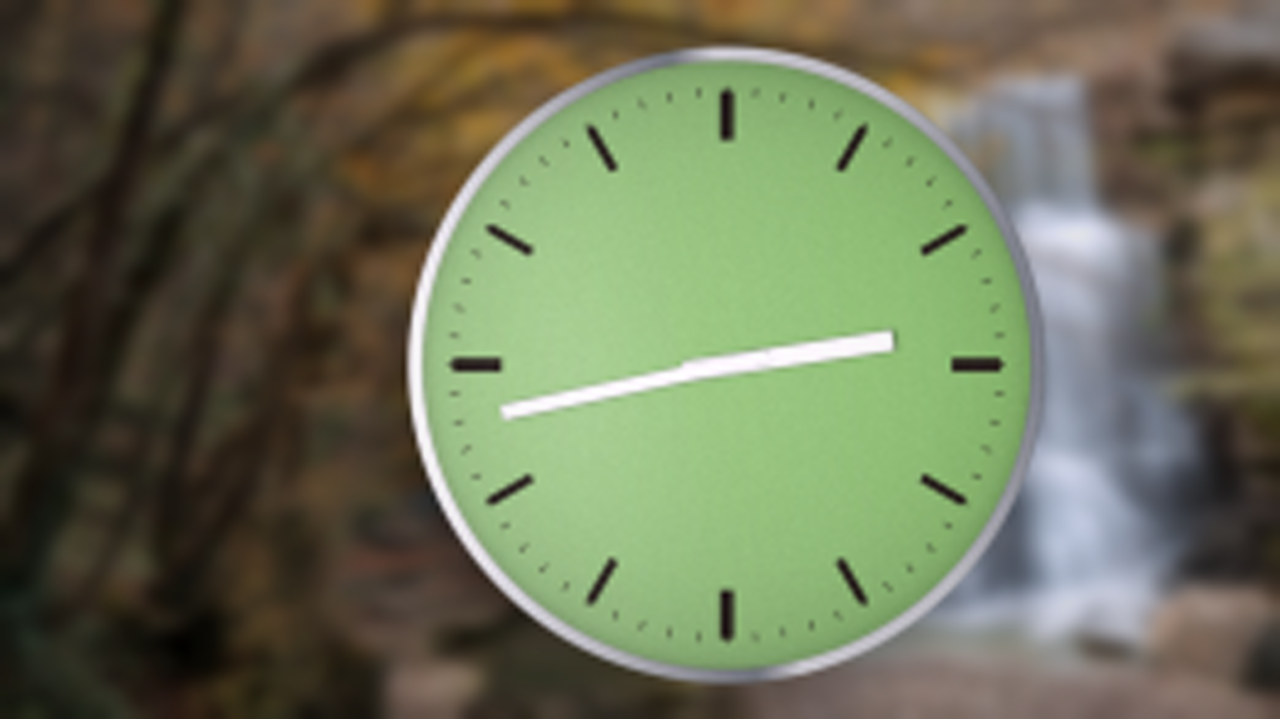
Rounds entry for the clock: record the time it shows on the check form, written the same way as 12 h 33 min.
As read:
2 h 43 min
